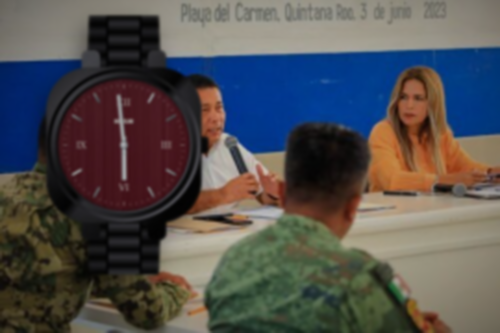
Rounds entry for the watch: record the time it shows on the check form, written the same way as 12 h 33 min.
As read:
5 h 59 min
